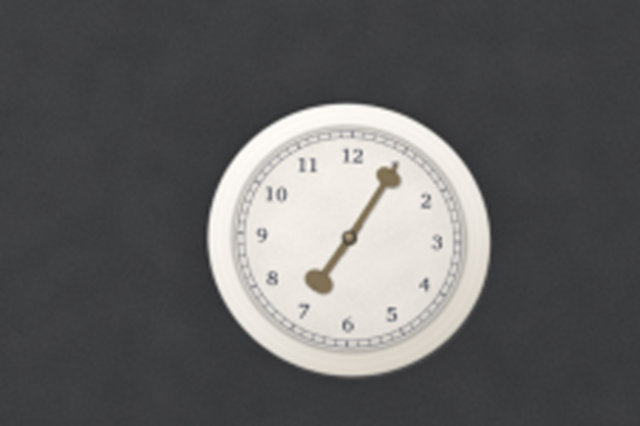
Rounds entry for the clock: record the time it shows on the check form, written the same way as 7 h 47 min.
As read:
7 h 05 min
